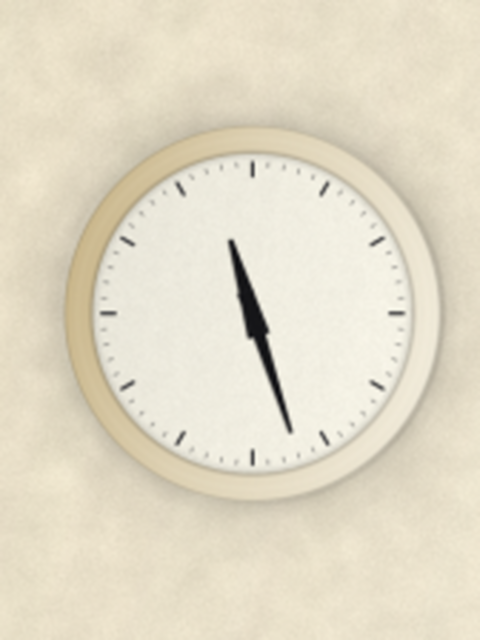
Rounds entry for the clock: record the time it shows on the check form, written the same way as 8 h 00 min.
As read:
11 h 27 min
